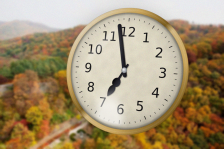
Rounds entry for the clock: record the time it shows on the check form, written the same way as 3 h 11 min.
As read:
6 h 58 min
